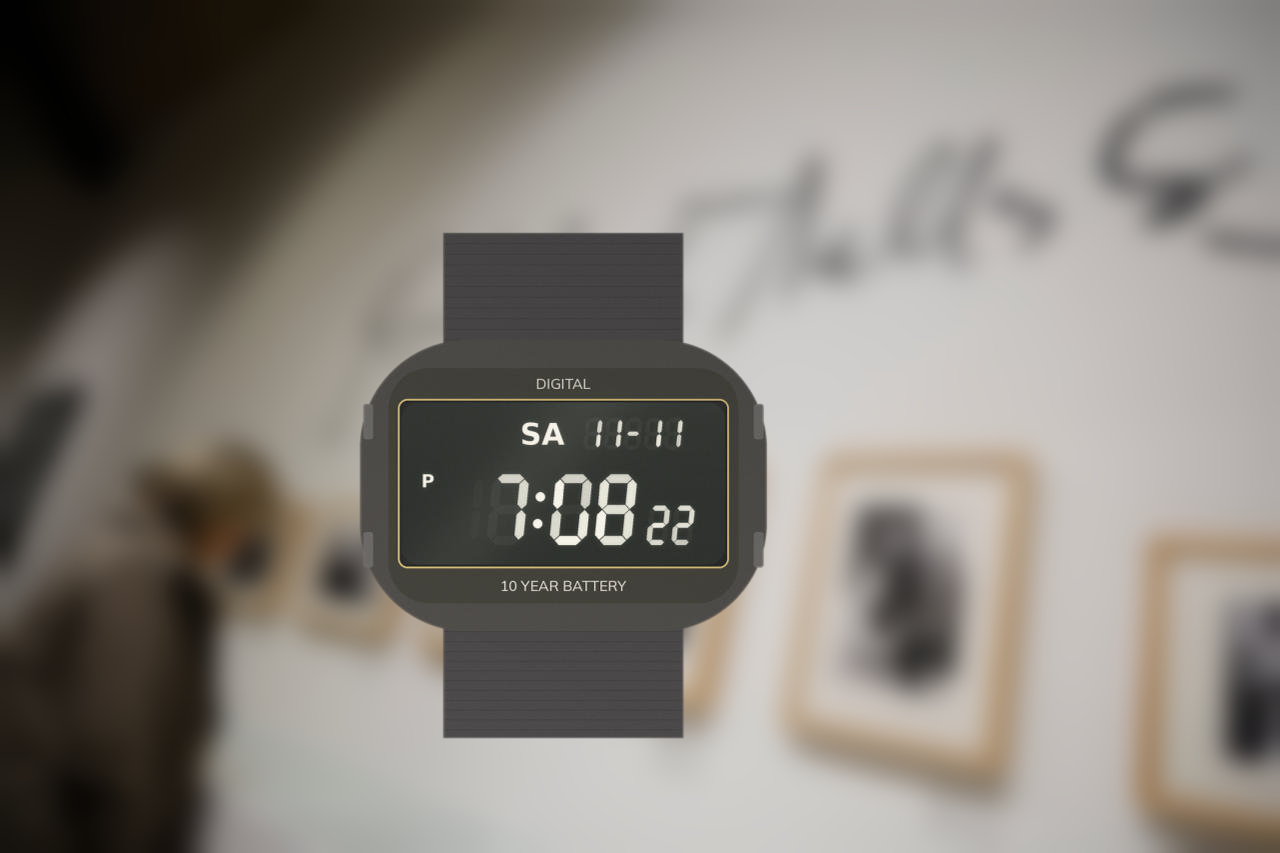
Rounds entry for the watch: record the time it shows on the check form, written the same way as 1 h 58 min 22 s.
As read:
7 h 08 min 22 s
